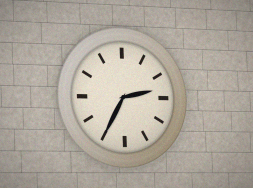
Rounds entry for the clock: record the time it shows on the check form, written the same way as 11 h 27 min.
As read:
2 h 35 min
